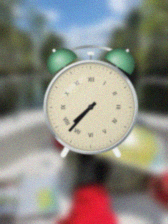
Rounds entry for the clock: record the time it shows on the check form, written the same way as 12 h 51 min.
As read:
7 h 37 min
